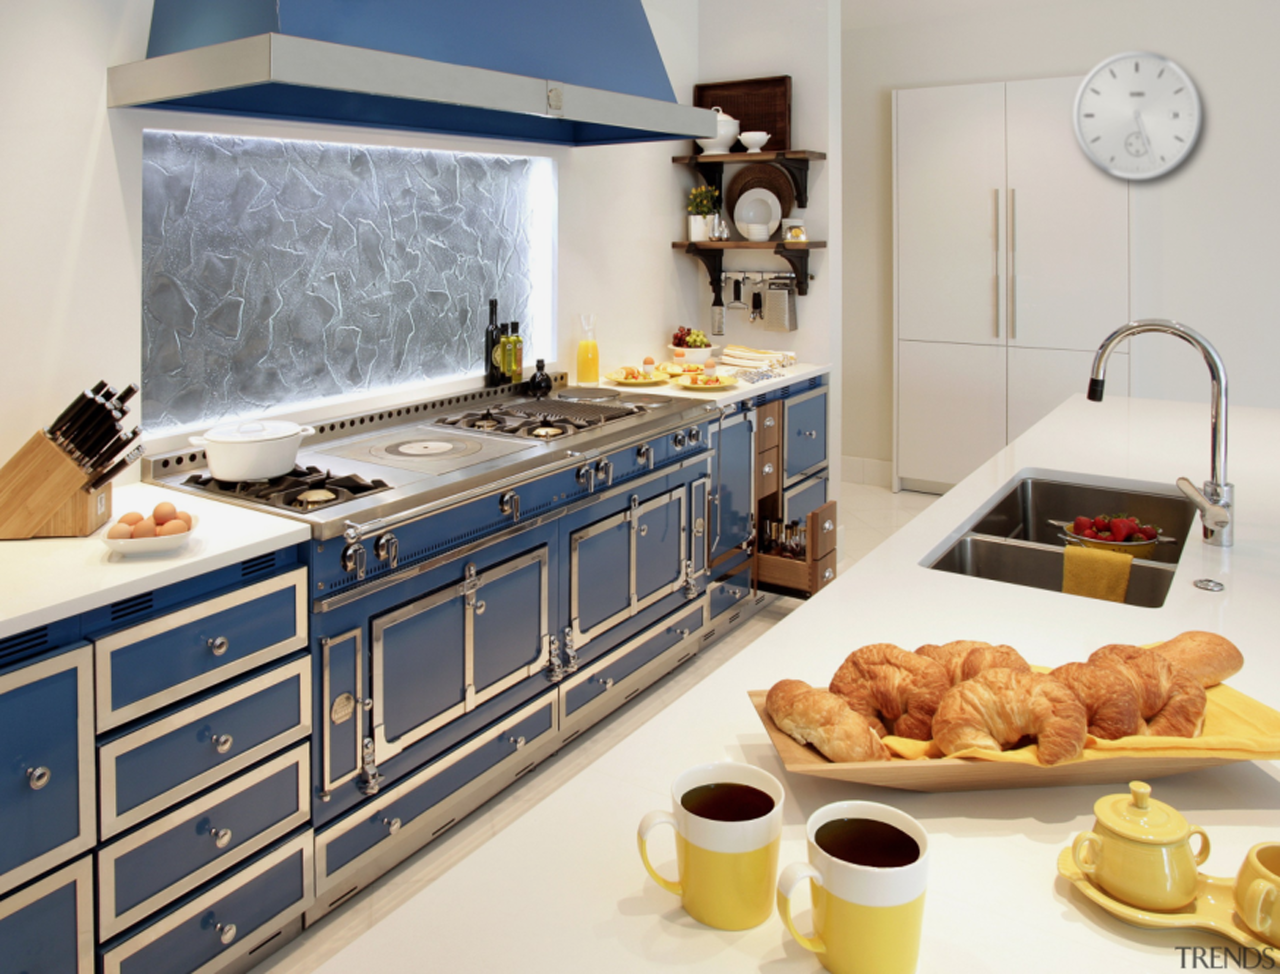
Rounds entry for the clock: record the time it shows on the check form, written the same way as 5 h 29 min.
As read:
5 h 27 min
